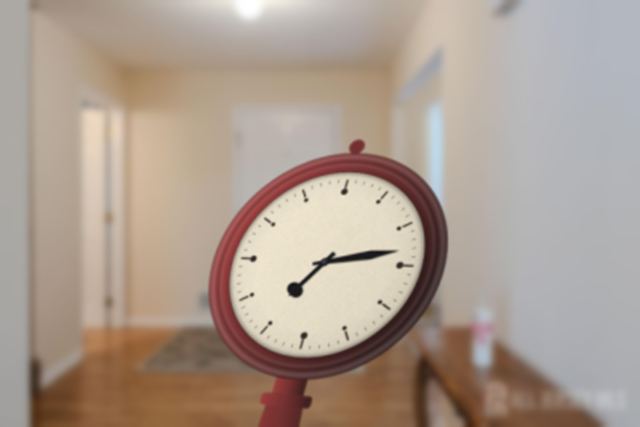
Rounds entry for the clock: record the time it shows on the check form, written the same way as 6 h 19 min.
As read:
7 h 13 min
